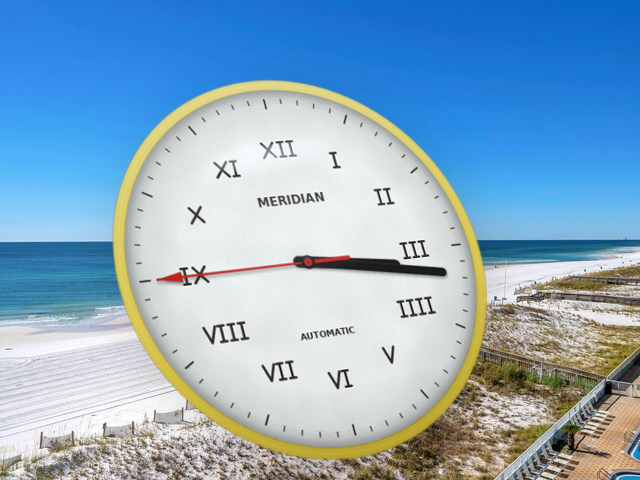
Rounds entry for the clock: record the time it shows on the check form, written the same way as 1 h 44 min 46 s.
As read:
3 h 16 min 45 s
